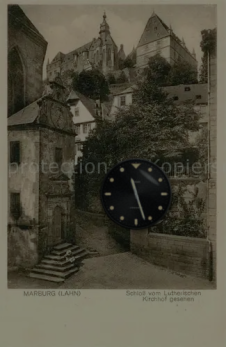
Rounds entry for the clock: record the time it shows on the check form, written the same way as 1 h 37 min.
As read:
11 h 27 min
